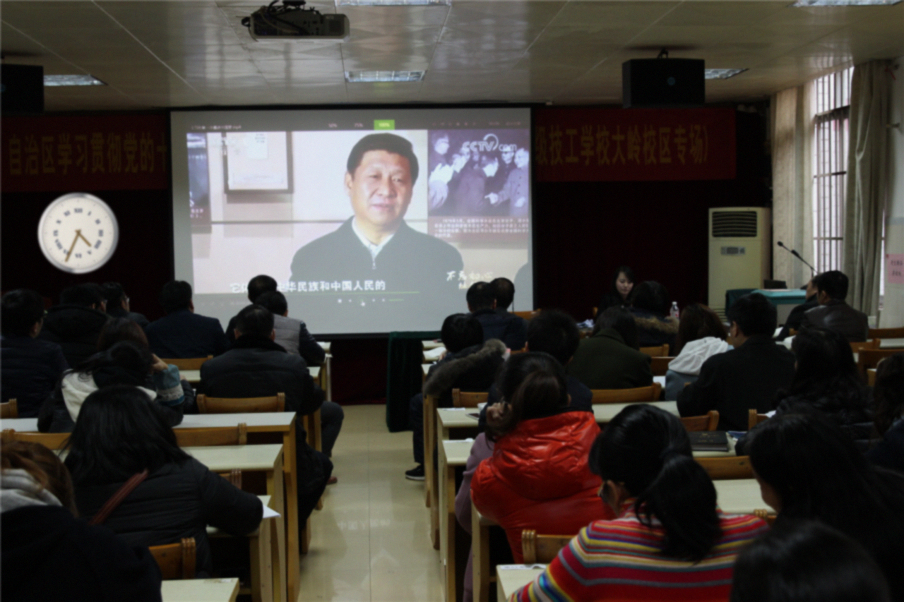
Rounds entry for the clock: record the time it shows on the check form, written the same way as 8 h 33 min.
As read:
4 h 34 min
